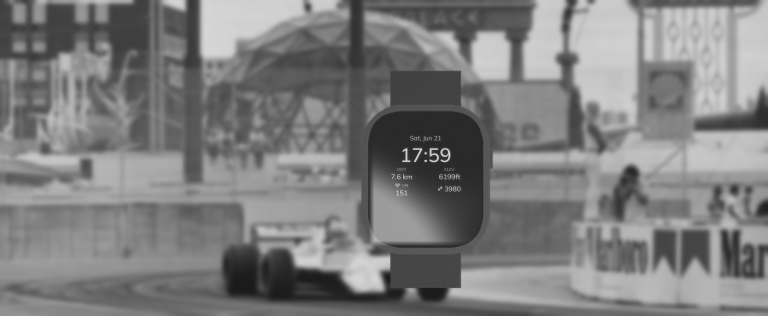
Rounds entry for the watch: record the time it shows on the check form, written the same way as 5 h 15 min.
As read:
17 h 59 min
